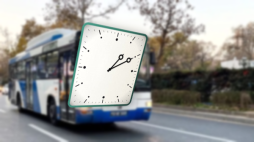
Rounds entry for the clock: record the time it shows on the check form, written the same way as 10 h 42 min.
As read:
1 h 10 min
